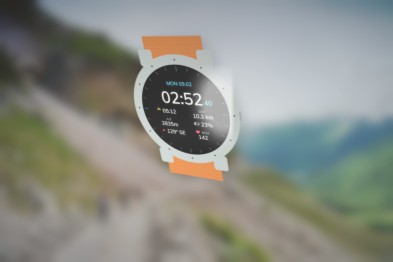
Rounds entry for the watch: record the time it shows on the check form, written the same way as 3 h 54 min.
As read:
2 h 52 min
